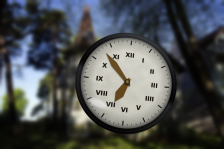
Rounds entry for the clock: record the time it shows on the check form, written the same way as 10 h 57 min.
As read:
6 h 53 min
